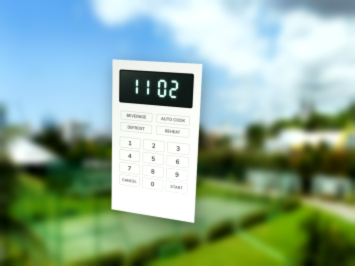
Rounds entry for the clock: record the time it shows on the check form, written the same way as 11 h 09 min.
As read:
11 h 02 min
